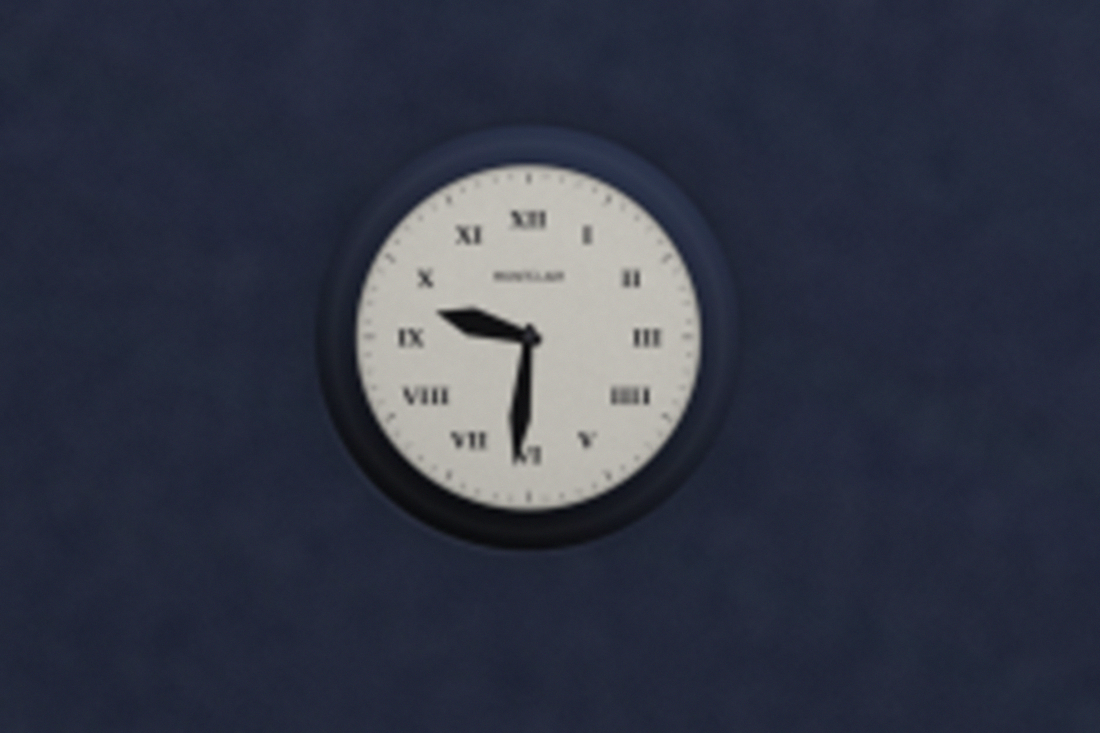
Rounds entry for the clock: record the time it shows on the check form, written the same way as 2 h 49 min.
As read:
9 h 31 min
